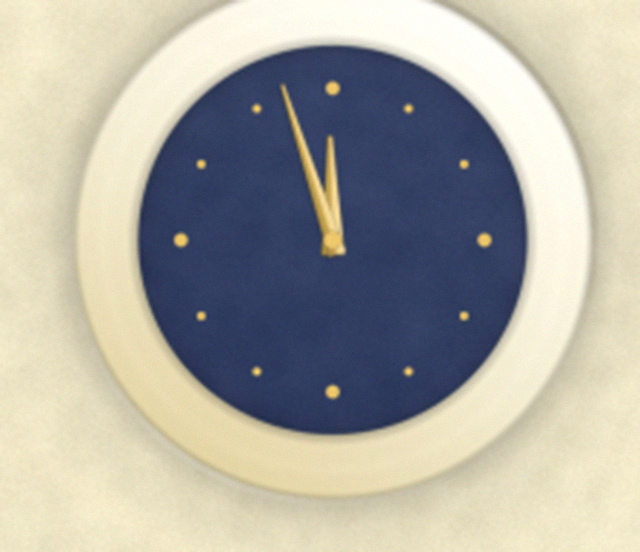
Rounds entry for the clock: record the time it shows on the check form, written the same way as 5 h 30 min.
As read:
11 h 57 min
